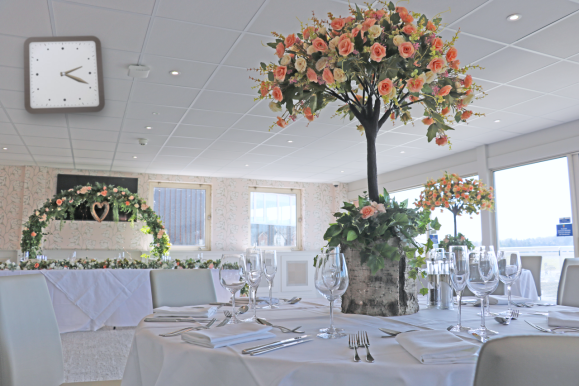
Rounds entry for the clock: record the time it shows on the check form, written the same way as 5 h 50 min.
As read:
2 h 19 min
